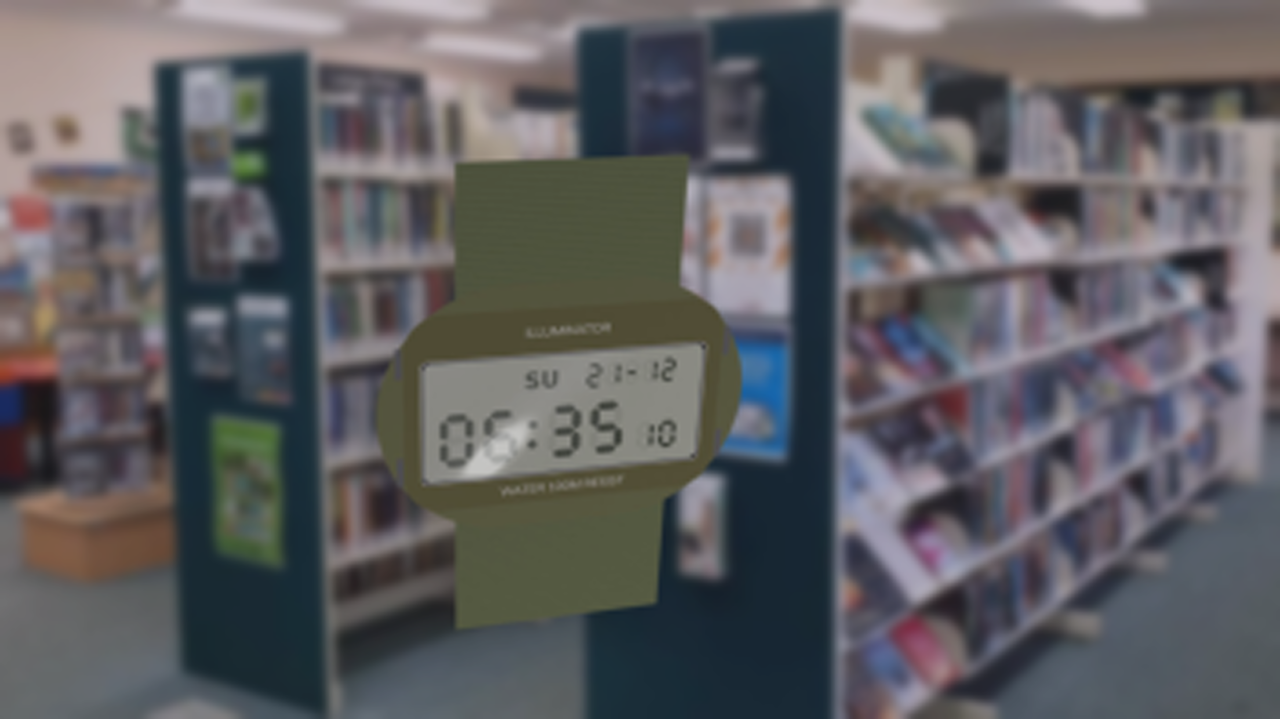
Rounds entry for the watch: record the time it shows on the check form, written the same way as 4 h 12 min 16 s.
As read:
6 h 35 min 10 s
